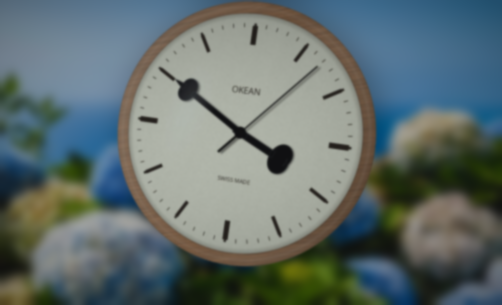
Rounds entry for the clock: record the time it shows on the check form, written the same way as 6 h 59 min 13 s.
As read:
3 h 50 min 07 s
